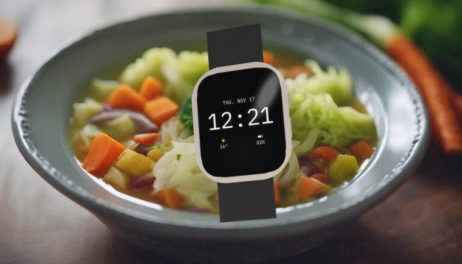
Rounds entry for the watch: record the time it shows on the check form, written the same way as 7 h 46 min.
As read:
12 h 21 min
